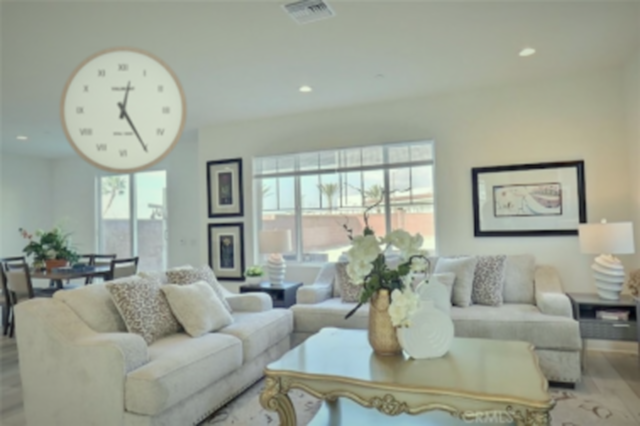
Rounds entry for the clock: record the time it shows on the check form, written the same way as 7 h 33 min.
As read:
12 h 25 min
